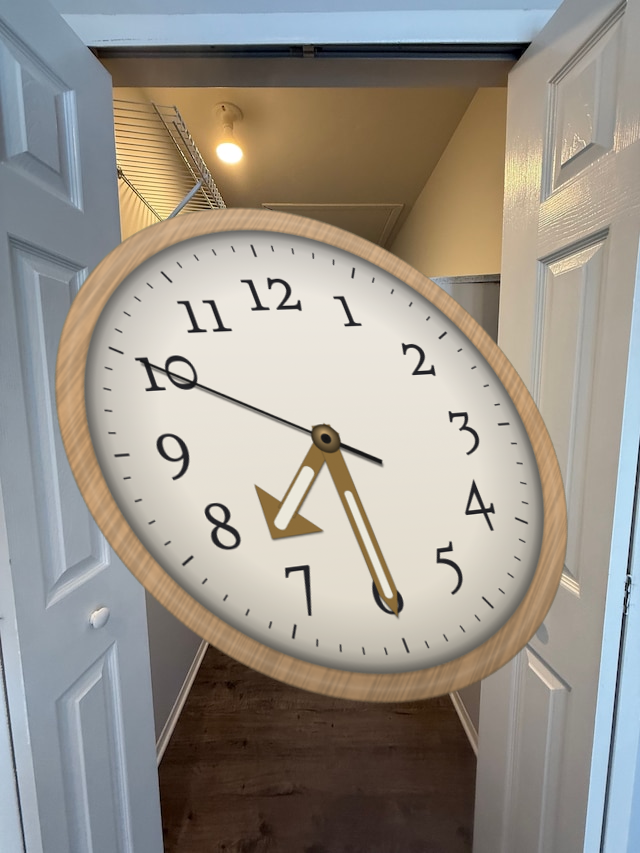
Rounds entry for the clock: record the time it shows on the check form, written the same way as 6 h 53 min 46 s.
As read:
7 h 29 min 50 s
